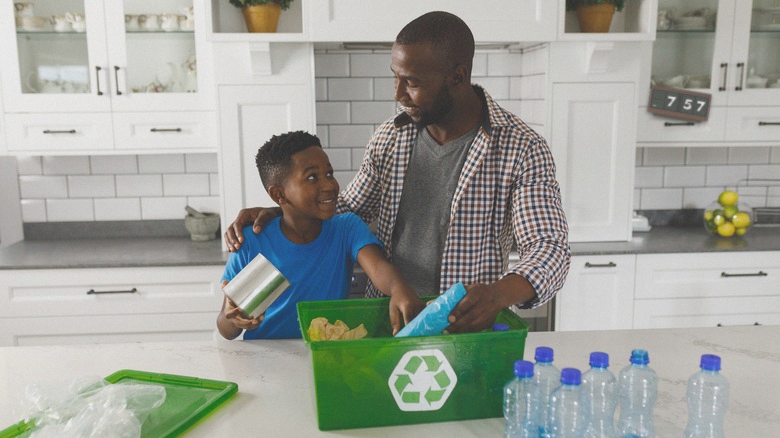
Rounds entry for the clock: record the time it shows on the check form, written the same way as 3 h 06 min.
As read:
7 h 57 min
